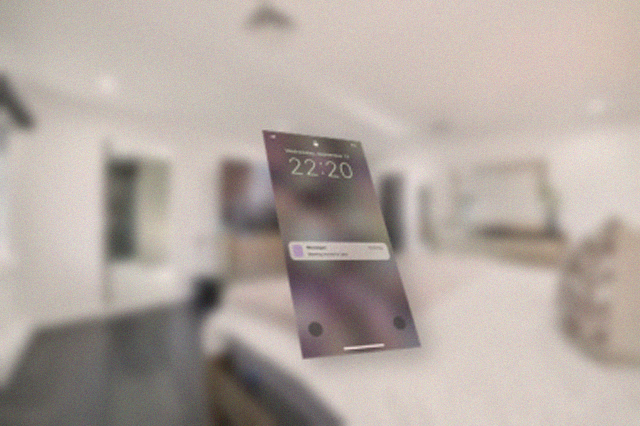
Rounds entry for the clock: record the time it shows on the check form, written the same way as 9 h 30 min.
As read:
22 h 20 min
